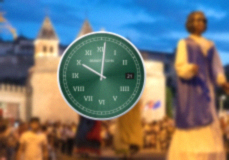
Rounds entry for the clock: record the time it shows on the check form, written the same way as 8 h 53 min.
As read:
10 h 01 min
